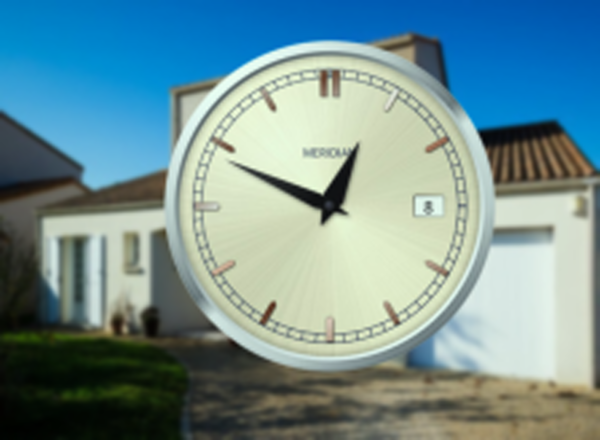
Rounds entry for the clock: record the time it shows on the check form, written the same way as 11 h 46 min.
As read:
12 h 49 min
